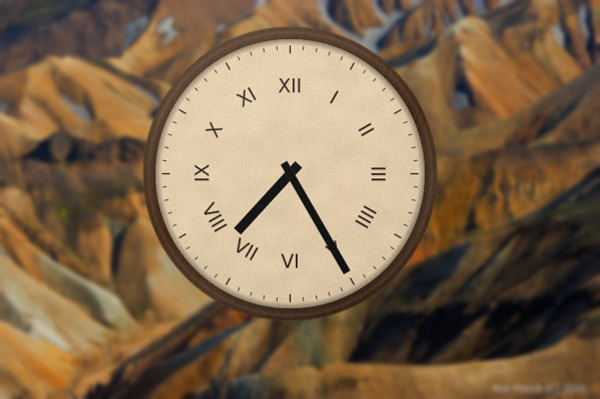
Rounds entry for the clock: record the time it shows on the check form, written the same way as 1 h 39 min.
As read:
7 h 25 min
